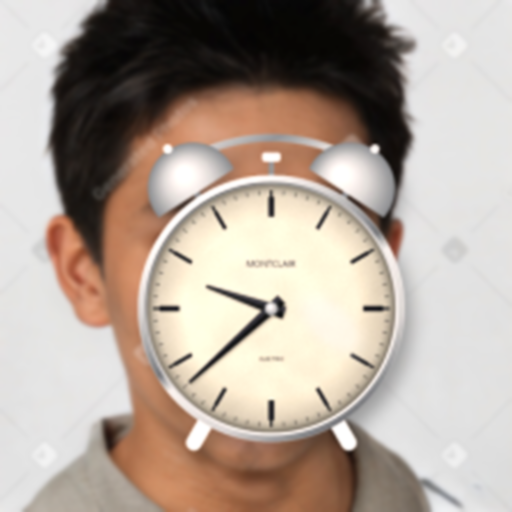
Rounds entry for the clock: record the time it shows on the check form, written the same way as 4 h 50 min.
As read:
9 h 38 min
